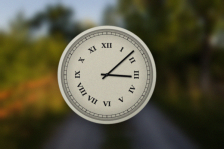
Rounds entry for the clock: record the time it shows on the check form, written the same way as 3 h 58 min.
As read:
3 h 08 min
